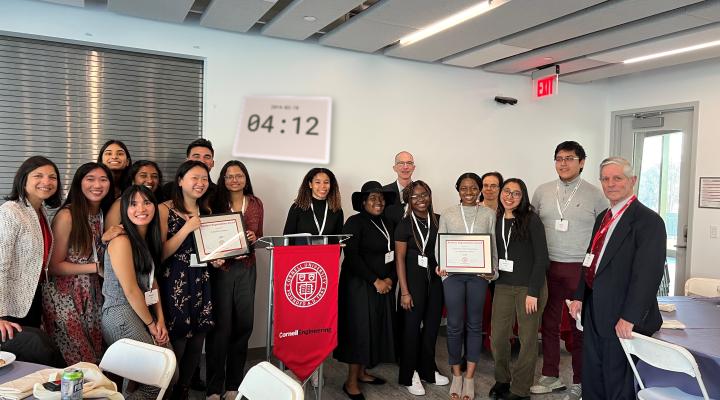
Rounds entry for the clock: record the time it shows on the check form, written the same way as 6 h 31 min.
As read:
4 h 12 min
